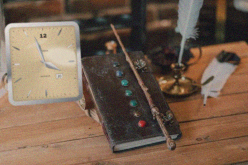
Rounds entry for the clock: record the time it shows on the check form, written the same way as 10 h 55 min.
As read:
3 h 57 min
